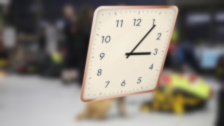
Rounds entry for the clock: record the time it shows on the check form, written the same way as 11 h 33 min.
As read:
3 h 06 min
